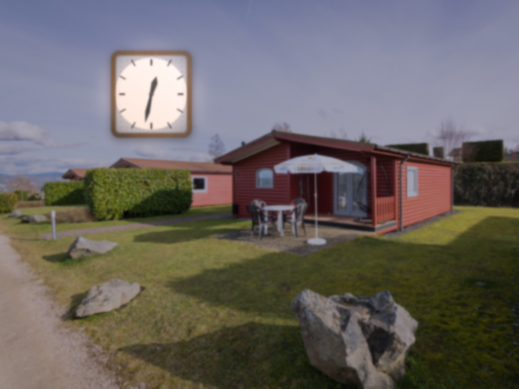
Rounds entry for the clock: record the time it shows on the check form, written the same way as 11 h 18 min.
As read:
12 h 32 min
